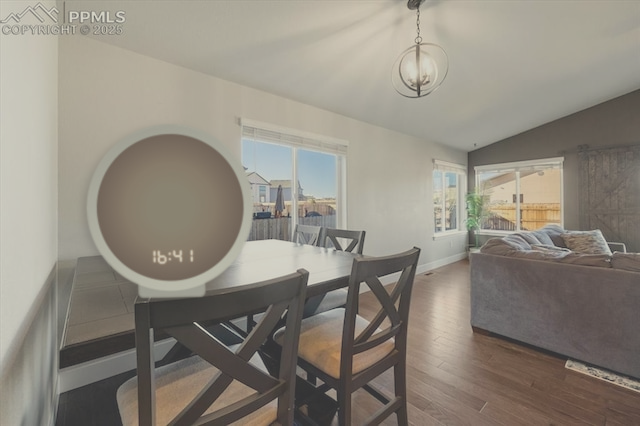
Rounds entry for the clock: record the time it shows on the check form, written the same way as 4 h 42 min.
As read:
16 h 41 min
